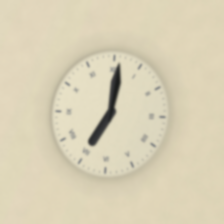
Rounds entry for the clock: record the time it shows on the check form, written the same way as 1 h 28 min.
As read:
7 h 01 min
